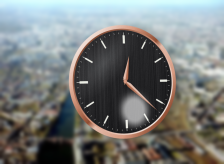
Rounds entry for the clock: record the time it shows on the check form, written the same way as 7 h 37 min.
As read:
12 h 22 min
